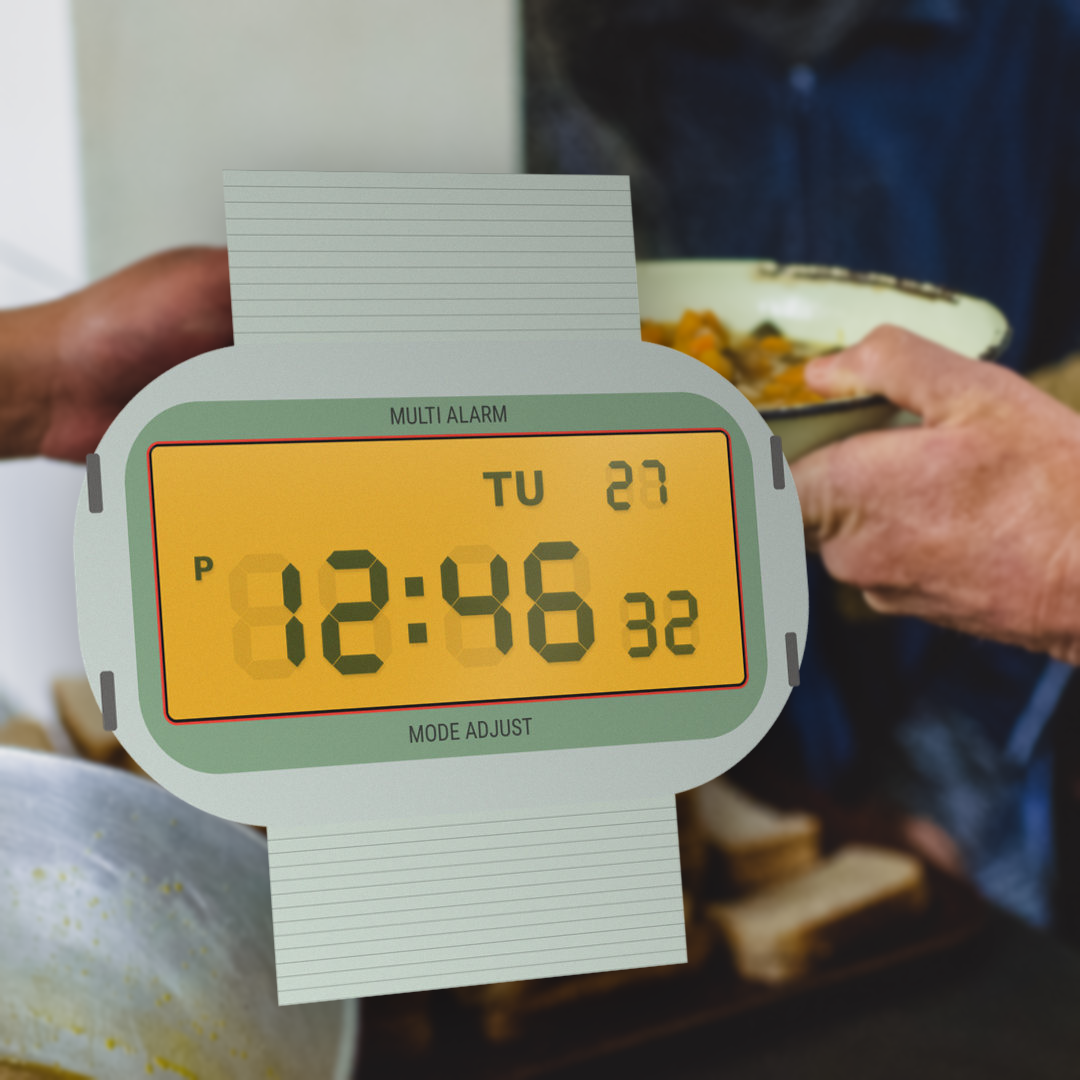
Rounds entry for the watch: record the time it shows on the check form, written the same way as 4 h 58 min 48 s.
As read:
12 h 46 min 32 s
